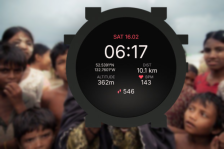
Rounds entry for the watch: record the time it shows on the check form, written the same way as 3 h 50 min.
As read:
6 h 17 min
